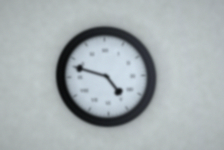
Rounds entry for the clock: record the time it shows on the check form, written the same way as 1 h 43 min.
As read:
4 h 48 min
